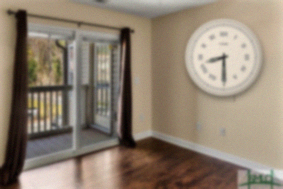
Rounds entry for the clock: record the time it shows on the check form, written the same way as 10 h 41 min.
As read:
8 h 30 min
